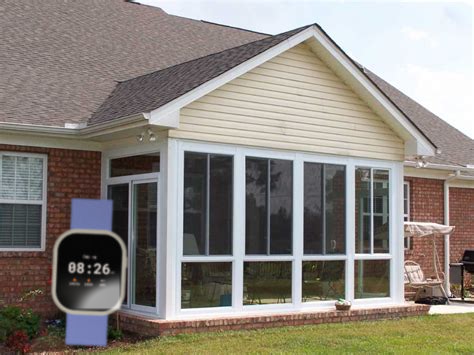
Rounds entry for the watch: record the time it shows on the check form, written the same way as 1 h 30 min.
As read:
8 h 26 min
